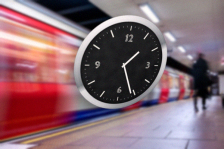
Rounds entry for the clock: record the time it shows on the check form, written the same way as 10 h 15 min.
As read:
1 h 26 min
